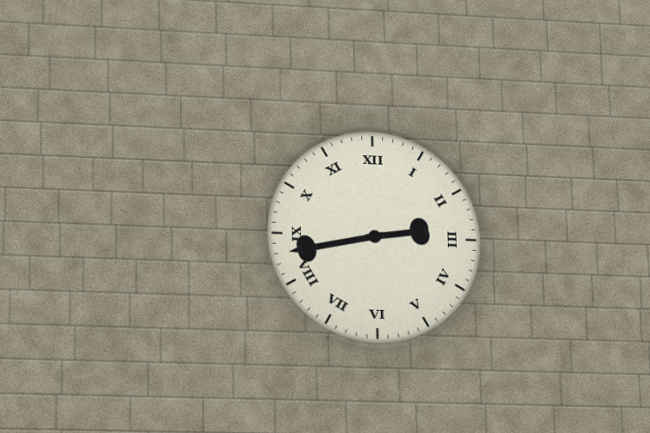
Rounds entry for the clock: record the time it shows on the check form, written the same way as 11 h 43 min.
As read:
2 h 43 min
